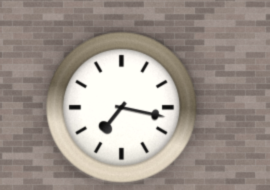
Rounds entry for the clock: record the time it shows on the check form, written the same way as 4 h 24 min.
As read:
7 h 17 min
